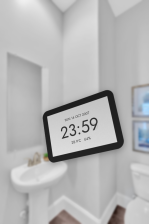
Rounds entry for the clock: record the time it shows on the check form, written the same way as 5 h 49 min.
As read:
23 h 59 min
